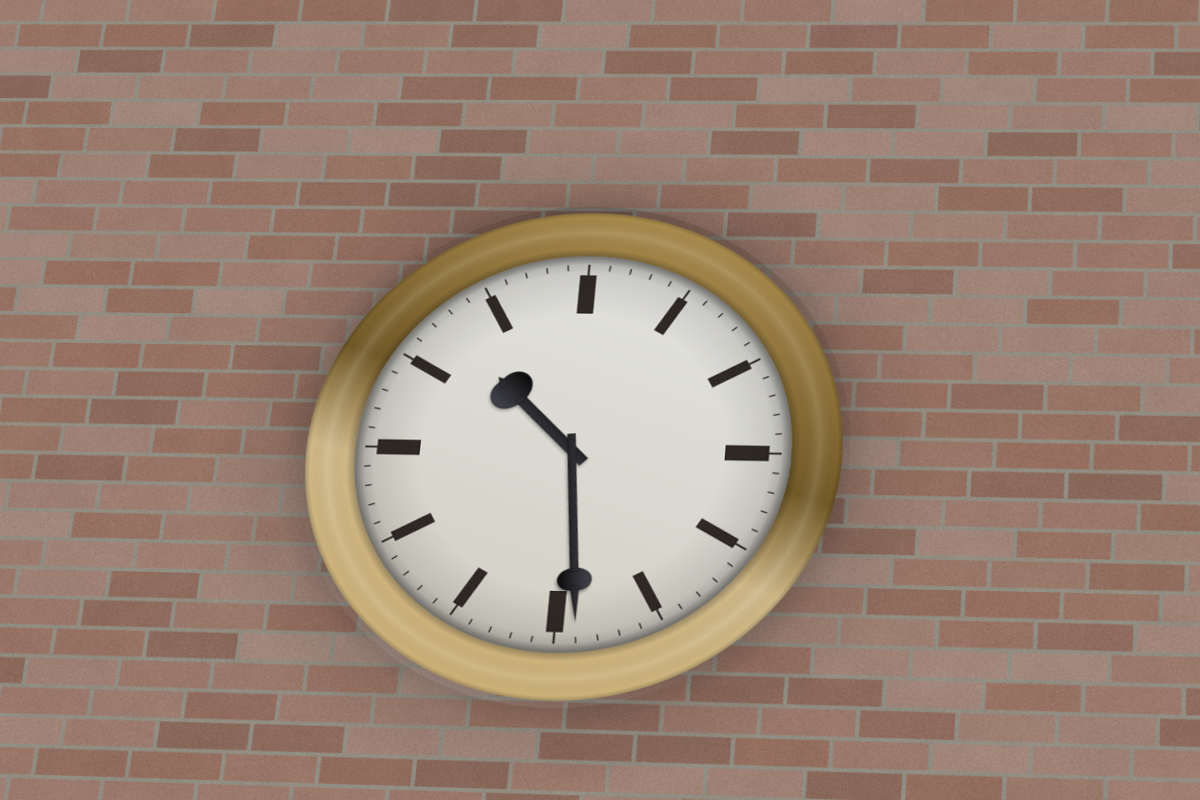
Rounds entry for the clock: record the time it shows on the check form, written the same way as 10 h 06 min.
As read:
10 h 29 min
